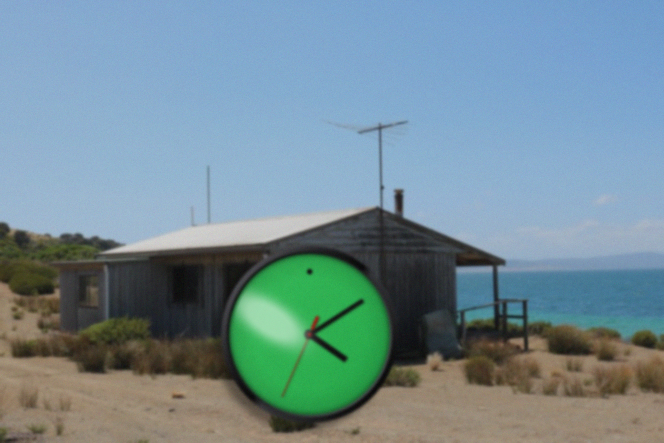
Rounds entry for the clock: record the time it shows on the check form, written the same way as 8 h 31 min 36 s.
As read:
4 h 09 min 34 s
